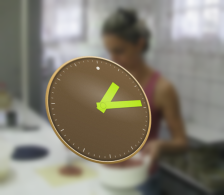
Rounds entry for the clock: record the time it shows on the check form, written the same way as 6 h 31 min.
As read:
1 h 14 min
